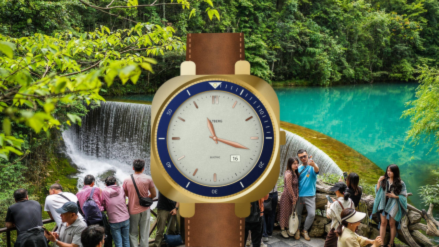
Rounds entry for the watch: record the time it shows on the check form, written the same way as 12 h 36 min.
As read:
11 h 18 min
